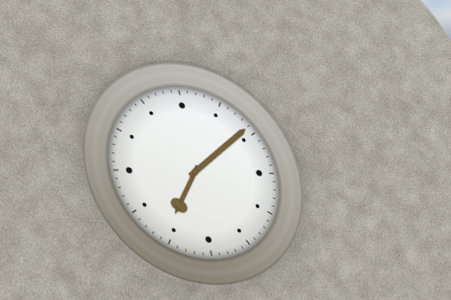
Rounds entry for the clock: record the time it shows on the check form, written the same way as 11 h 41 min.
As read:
7 h 09 min
